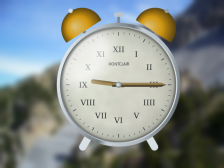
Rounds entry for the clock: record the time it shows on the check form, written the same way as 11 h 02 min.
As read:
9 h 15 min
